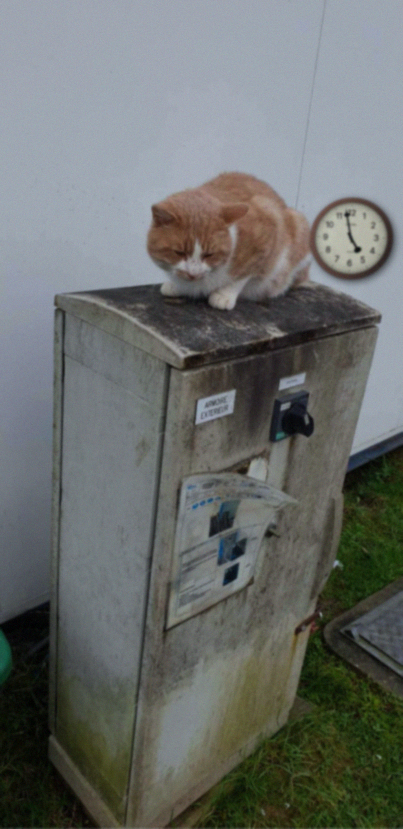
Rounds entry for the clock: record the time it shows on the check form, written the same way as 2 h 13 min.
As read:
4 h 58 min
